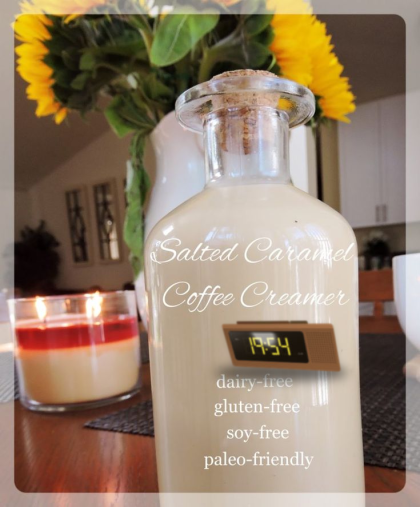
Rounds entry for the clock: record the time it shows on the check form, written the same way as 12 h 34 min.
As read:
19 h 54 min
